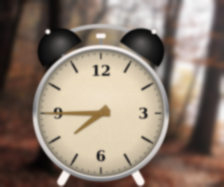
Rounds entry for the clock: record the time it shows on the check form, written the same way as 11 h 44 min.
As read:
7 h 45 min
